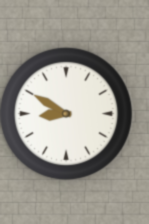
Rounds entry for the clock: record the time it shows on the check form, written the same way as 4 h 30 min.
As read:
8 h 50 min
